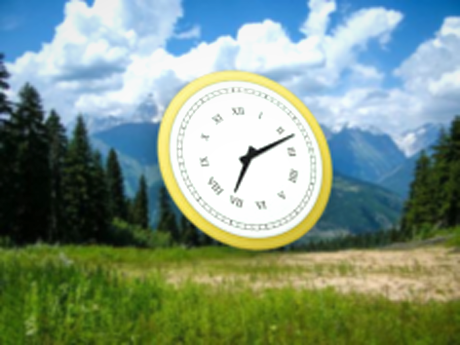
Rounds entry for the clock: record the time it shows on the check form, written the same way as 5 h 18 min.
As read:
7 h 12 min
